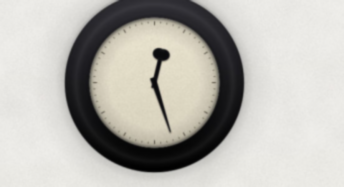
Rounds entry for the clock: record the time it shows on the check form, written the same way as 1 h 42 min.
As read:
12 h 27 min
